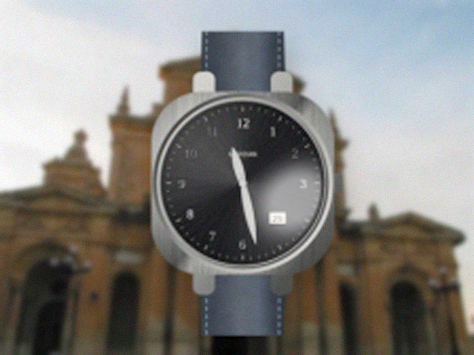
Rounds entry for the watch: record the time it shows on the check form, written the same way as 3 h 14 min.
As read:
11 h 28 min
